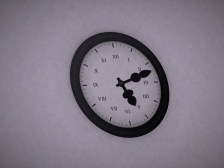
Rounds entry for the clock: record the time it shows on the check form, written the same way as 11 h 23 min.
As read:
5 h 12 min
